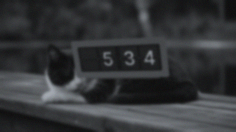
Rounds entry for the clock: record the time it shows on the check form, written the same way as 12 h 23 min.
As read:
5 h 34 min
